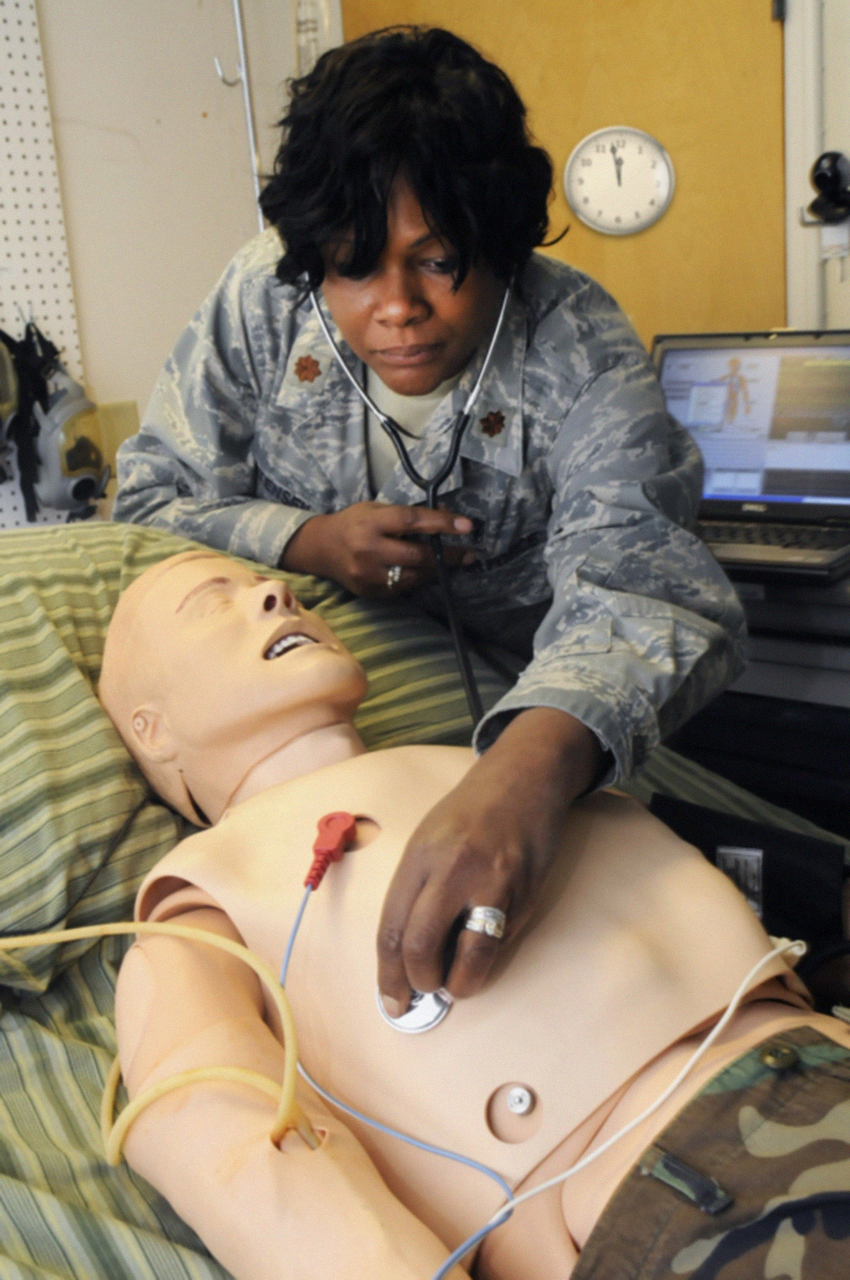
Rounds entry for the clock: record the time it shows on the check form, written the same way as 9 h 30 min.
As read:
11 h 58 min
